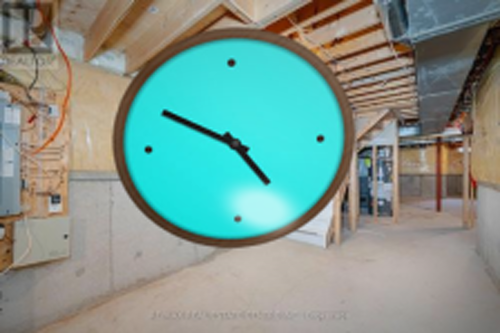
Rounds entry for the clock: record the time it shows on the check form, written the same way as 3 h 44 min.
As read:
4 h 50 min
